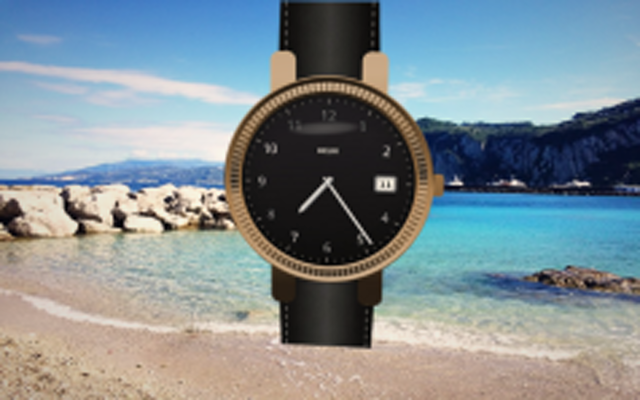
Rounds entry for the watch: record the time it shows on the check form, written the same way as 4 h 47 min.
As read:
7 h 24 min
